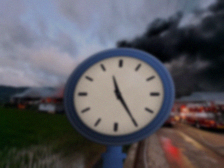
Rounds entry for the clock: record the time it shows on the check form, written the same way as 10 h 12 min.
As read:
11 h 25 min
